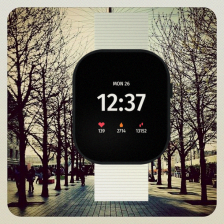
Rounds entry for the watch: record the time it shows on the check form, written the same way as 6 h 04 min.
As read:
12 h 37 min
